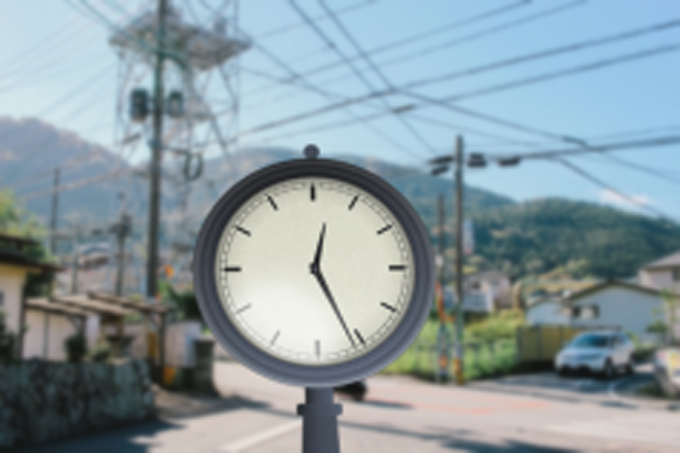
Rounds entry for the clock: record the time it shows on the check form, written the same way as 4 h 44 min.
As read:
12 h 26 min
